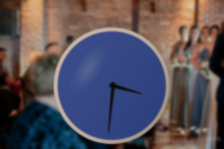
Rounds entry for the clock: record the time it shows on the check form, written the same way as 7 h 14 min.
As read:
3 h 31 min
